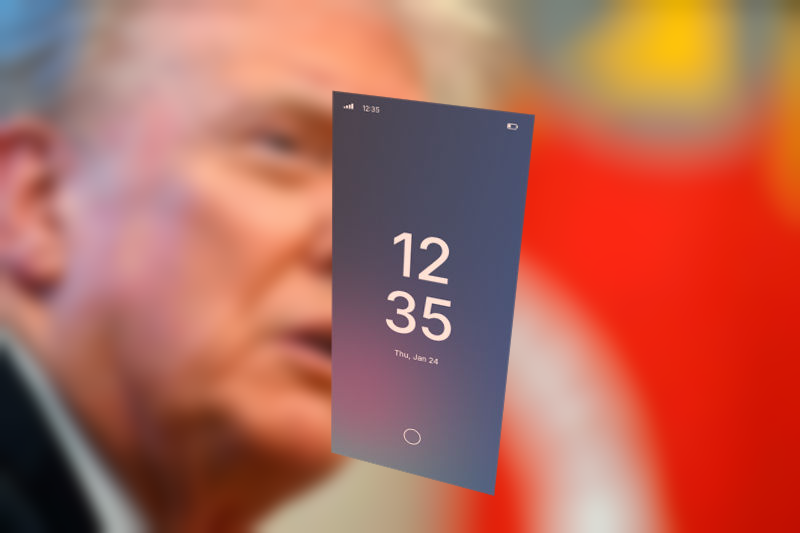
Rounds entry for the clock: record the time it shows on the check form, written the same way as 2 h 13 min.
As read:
12 h 35 min
